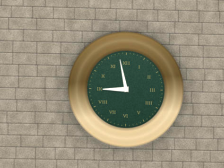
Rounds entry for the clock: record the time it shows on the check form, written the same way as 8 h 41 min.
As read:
8 h 58 min
